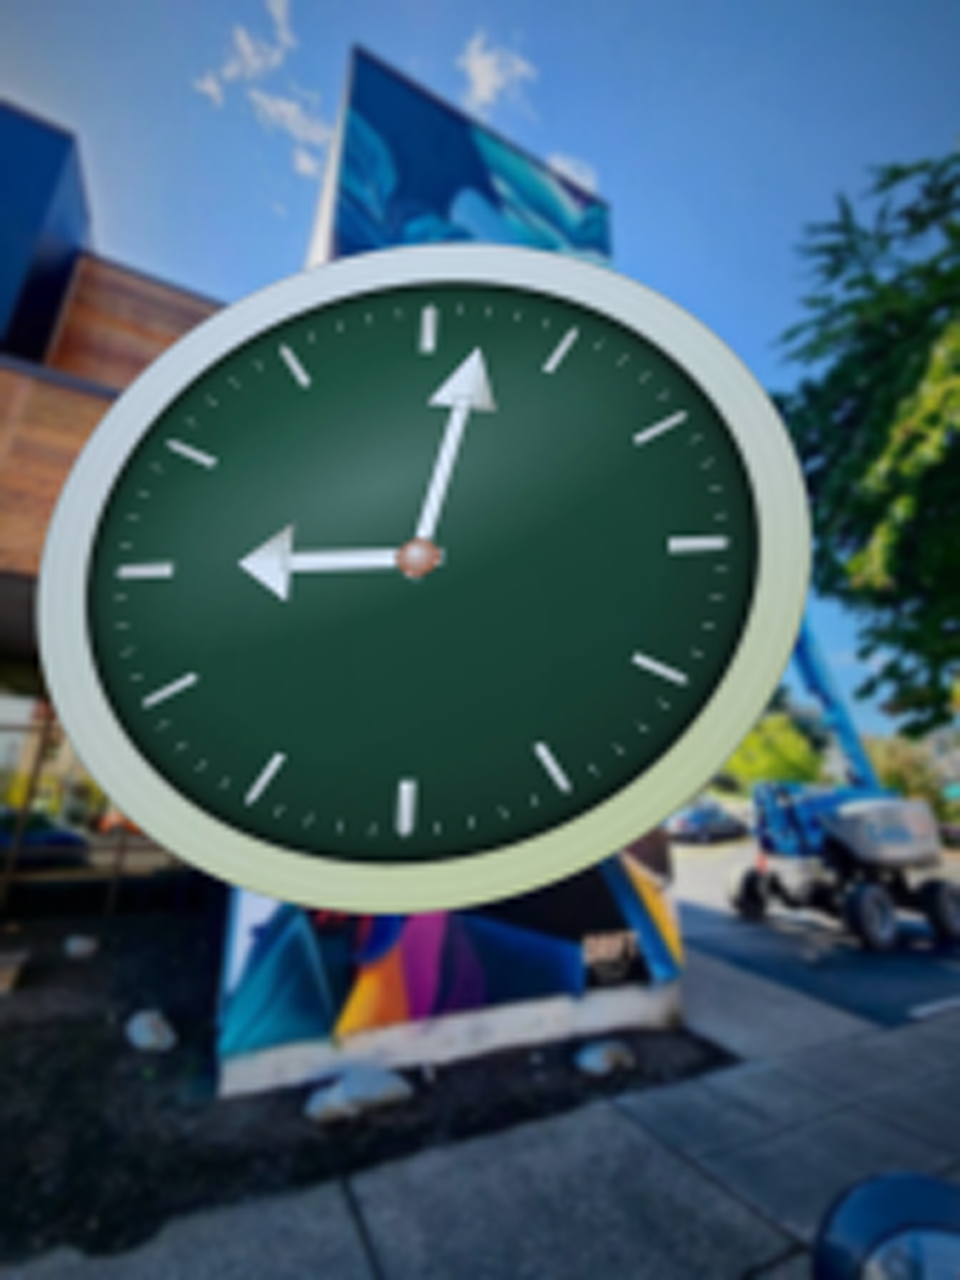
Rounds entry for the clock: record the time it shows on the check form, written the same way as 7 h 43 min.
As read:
9 h 02 min
